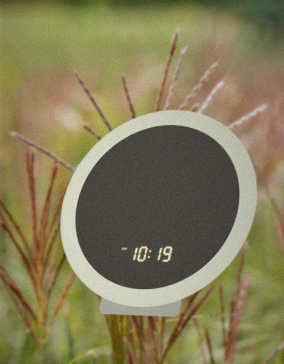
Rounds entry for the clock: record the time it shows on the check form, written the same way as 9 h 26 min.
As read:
10 h 19 min
